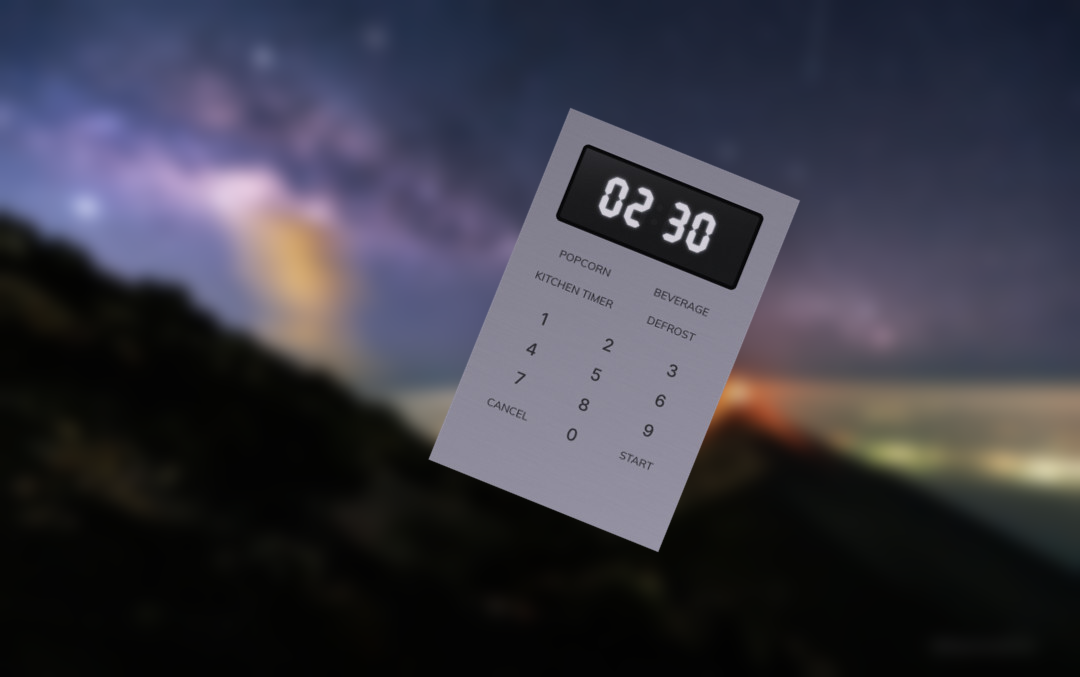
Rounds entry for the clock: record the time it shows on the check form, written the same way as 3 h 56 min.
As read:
2 h 30 min
